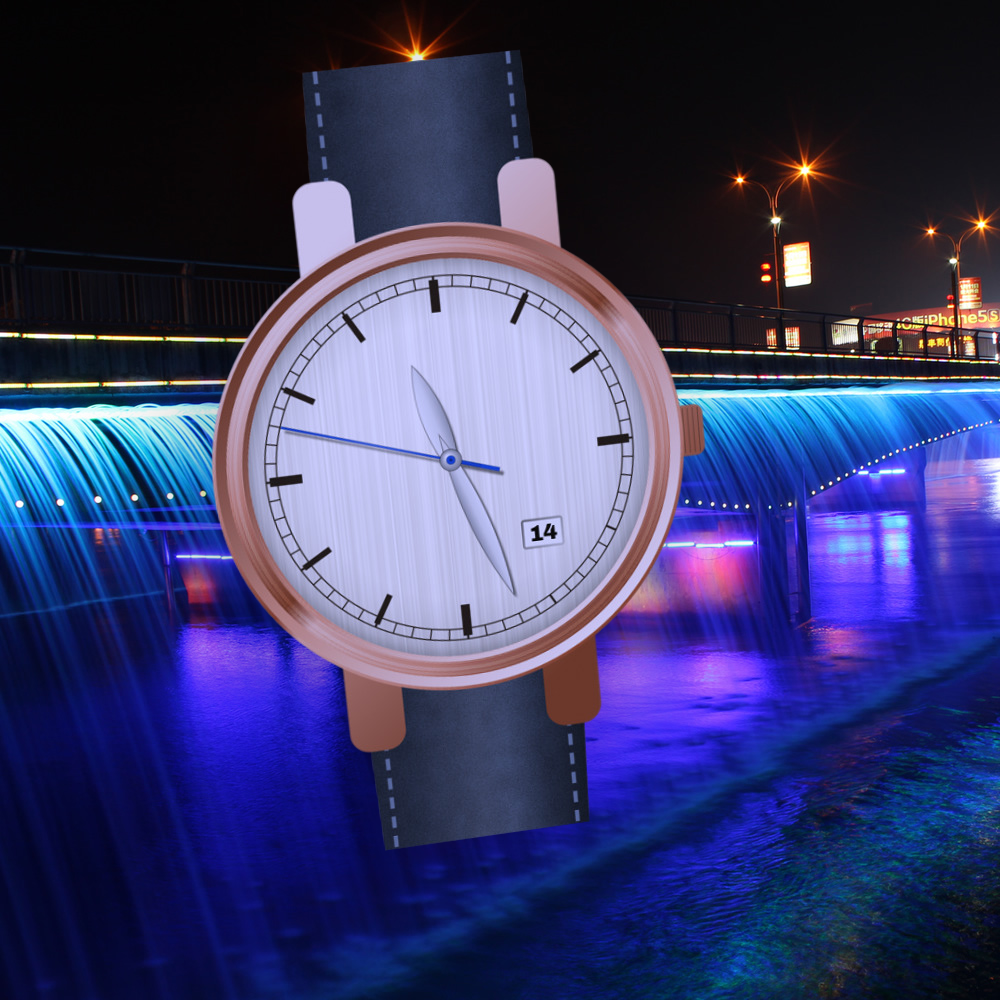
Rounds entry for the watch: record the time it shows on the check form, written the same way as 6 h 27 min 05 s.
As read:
11 h 26 min 48 s
